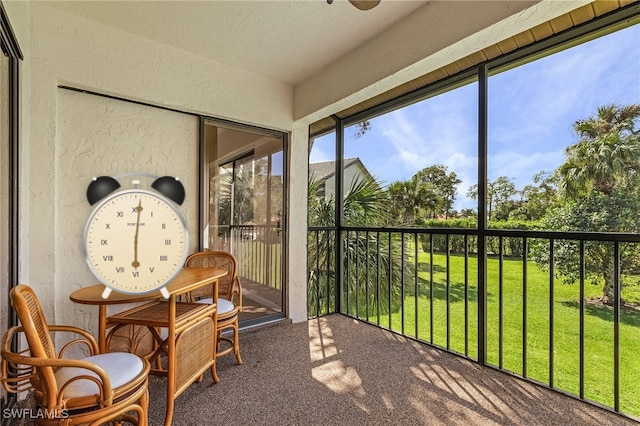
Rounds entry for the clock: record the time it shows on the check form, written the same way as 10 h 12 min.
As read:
6 h 01 min
